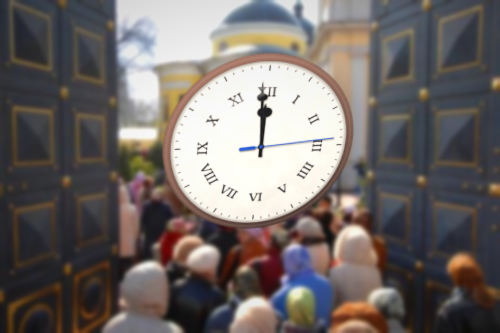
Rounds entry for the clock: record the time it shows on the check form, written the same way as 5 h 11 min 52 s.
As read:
11 h 59 min 14 s
